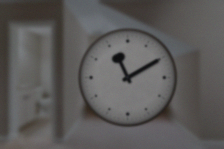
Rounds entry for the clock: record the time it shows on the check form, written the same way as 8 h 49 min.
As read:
11 h 10 min
